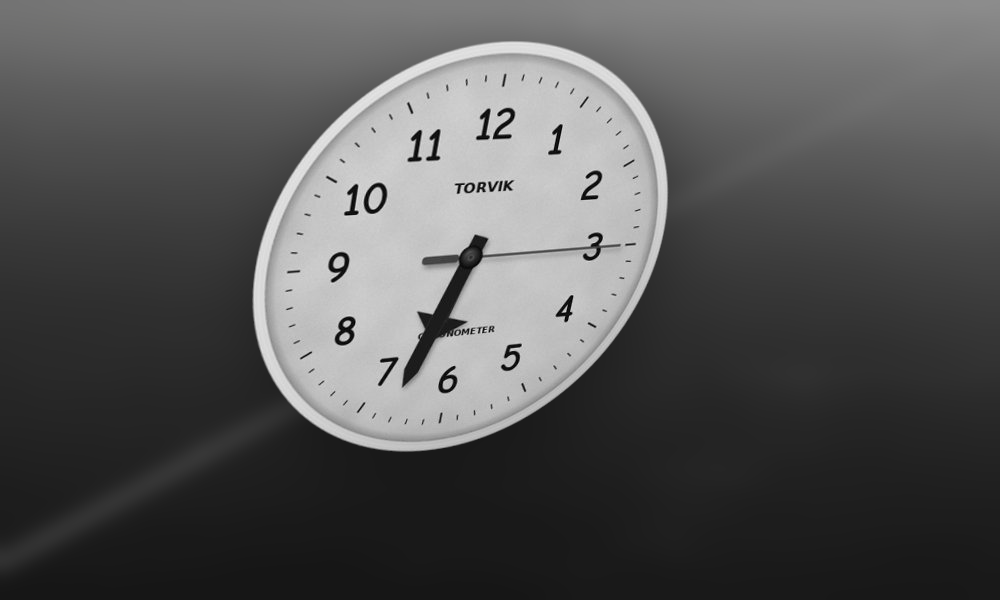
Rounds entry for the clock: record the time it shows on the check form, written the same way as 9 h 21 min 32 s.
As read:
6 h 33 min 15 s
